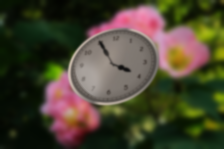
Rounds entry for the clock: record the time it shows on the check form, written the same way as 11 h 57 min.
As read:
3 h 55 min
